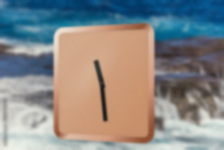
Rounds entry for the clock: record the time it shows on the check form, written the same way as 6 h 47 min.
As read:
11 h 29 min
